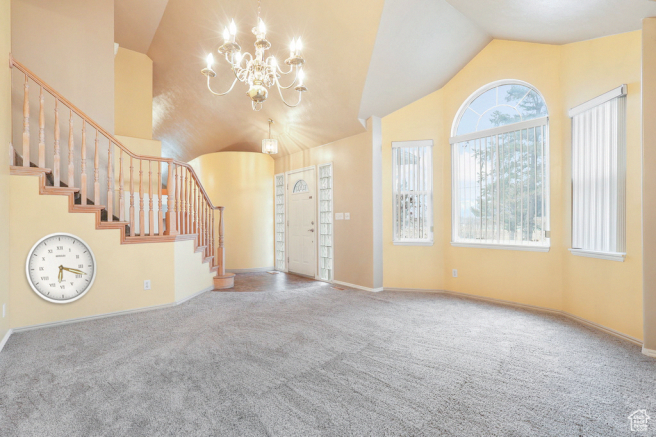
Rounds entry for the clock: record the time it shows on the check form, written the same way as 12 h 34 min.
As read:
6 h 18 min
